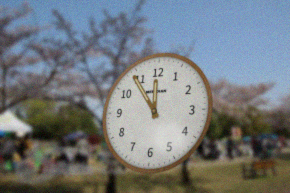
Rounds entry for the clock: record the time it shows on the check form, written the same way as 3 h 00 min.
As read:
11 h 54 min
